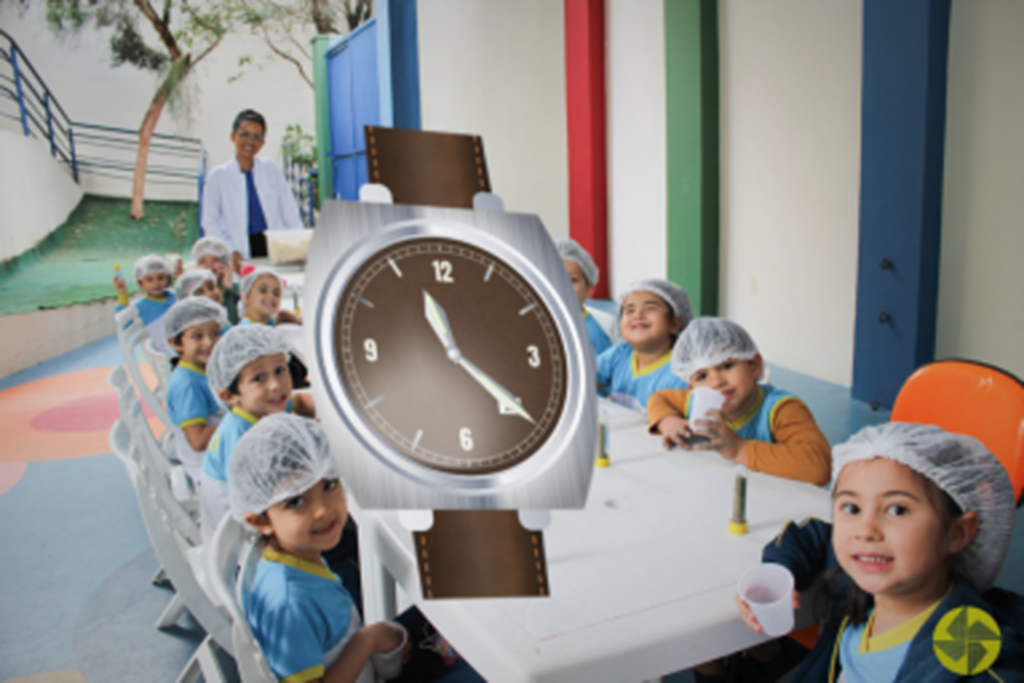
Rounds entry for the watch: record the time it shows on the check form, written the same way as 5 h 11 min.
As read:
11 h 22 min
